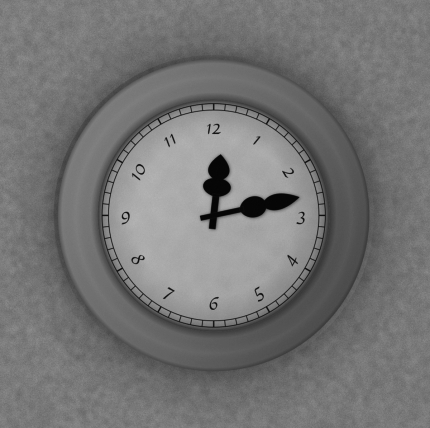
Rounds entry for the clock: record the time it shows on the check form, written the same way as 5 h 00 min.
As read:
12 h 13 min
